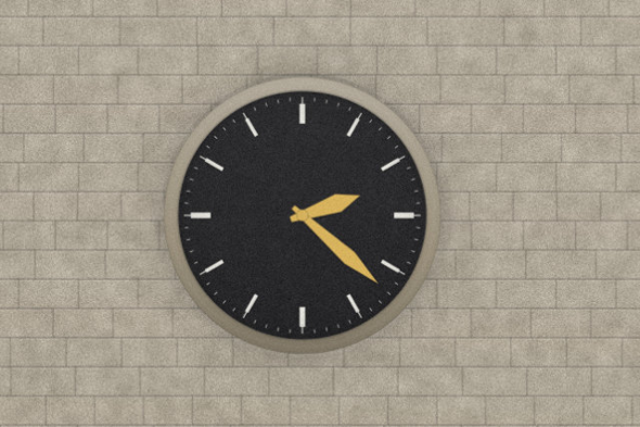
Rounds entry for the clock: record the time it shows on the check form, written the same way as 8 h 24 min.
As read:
2 h 22 min
